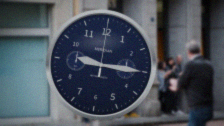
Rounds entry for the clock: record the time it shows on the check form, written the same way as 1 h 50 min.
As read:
9 h 15 min
